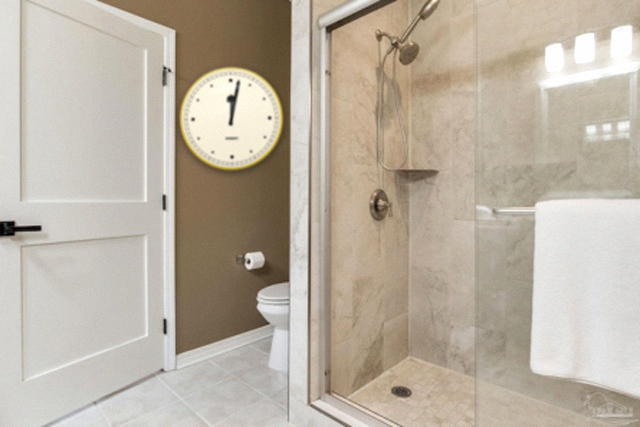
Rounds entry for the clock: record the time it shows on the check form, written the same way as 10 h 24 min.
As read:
12 h 02 min
